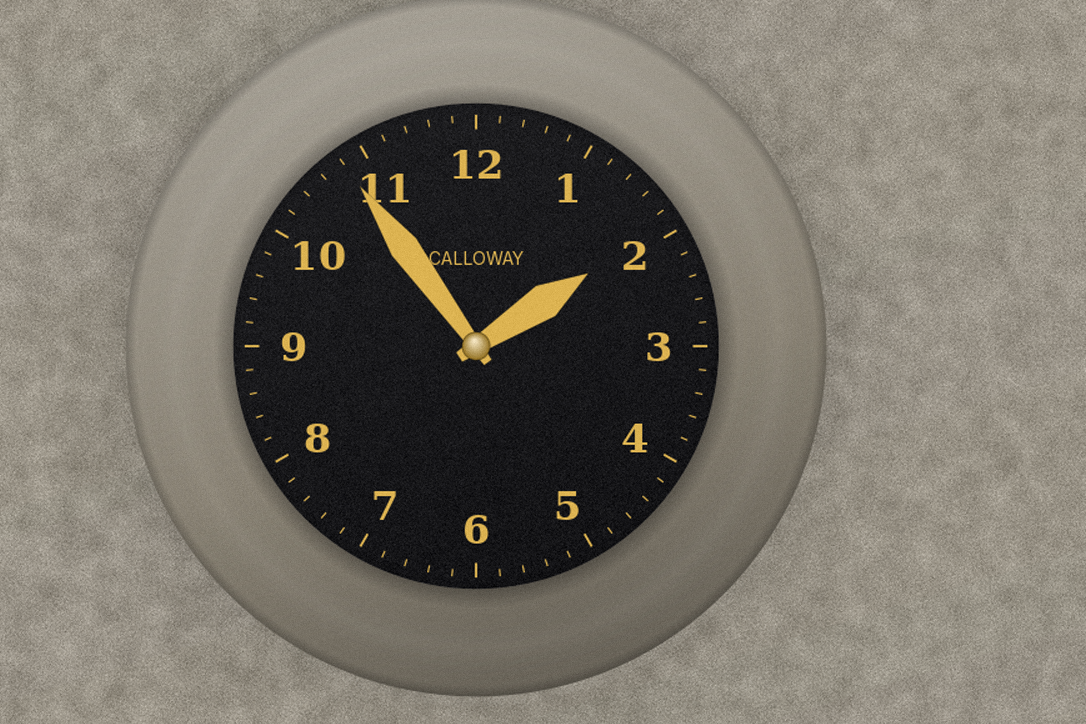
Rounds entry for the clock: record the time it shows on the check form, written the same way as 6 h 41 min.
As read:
1 h 54 min
